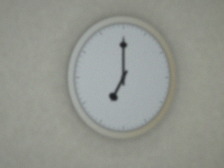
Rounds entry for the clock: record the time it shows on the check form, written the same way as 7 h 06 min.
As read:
7 h 00 min
